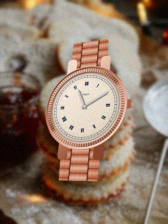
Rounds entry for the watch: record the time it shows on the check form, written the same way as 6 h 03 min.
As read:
11 h 10 min
